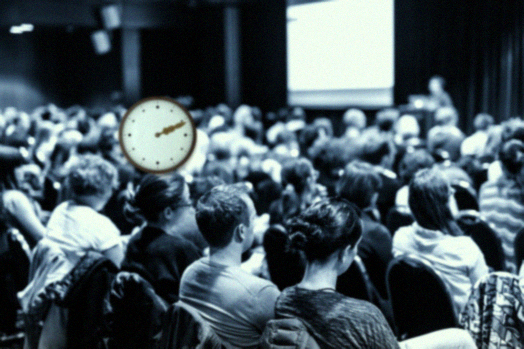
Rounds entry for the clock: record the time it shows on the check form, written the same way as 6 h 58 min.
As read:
2 h 11 min
